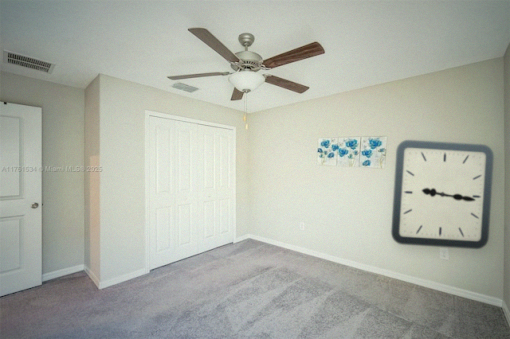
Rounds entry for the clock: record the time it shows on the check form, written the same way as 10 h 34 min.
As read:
9 h 16 min
